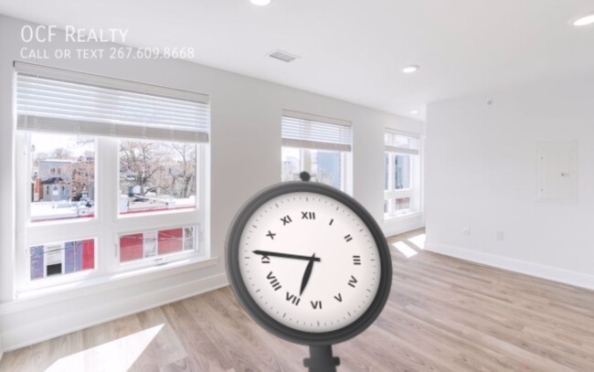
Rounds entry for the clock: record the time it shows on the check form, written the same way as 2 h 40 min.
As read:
6 h 46 min
